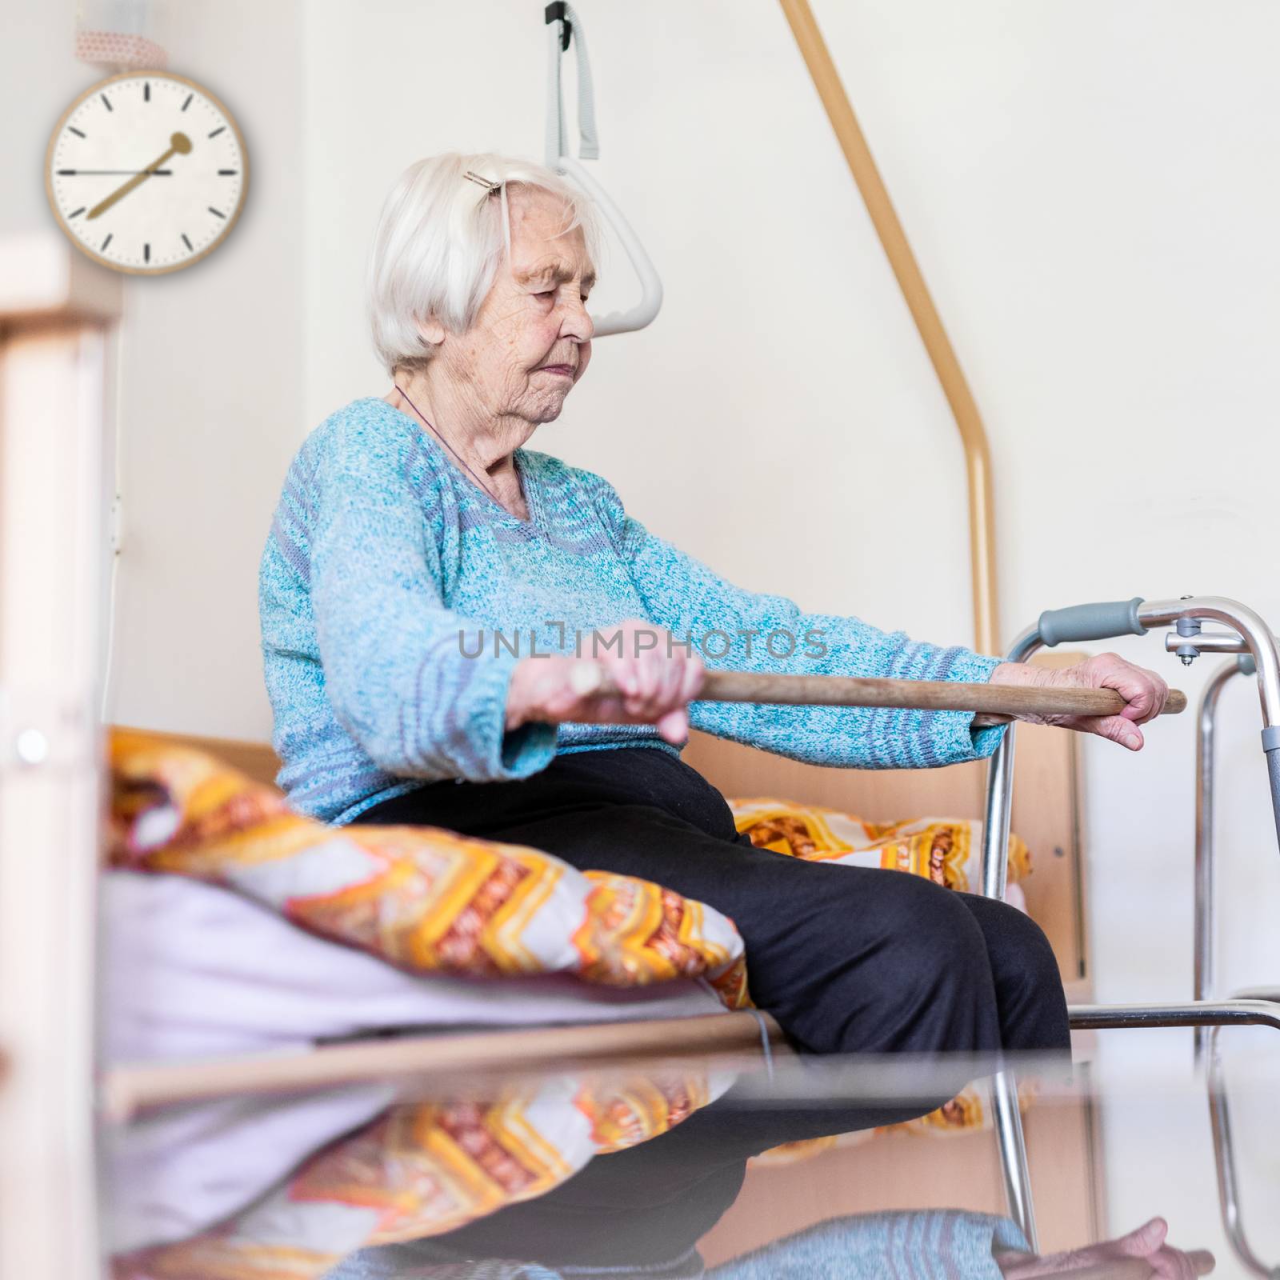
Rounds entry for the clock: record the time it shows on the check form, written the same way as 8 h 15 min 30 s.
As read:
1 h 38 min 45 s
